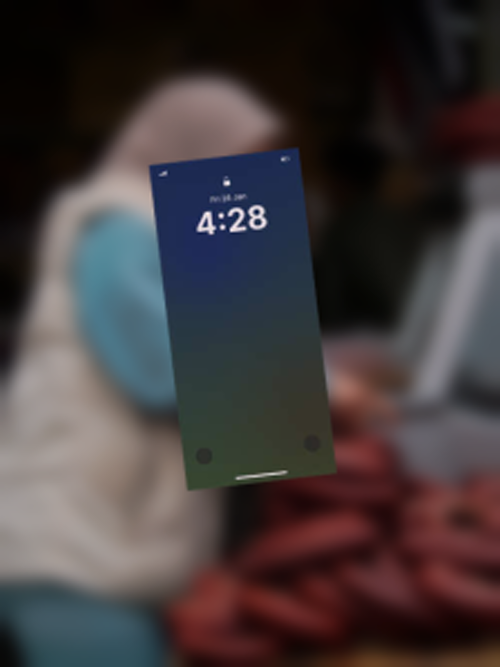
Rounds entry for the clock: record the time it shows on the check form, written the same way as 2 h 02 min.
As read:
4 h 28 min
